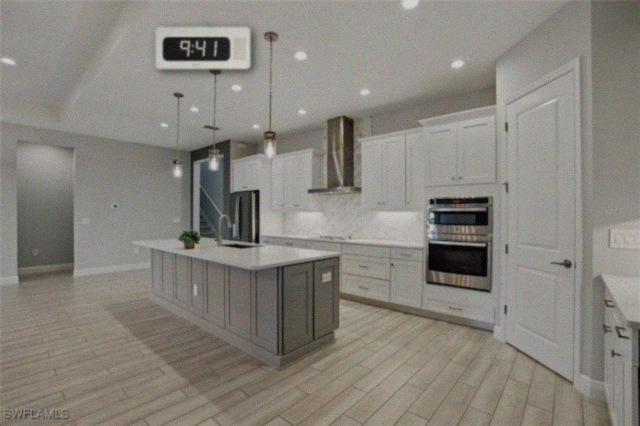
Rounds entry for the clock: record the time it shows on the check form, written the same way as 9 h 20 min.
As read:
9 h 41 min
